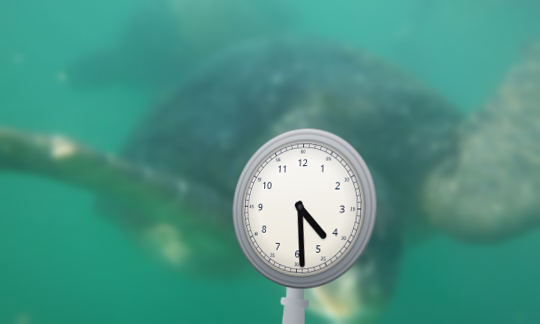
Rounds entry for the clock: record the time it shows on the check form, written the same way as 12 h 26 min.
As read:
4 h 29 min
